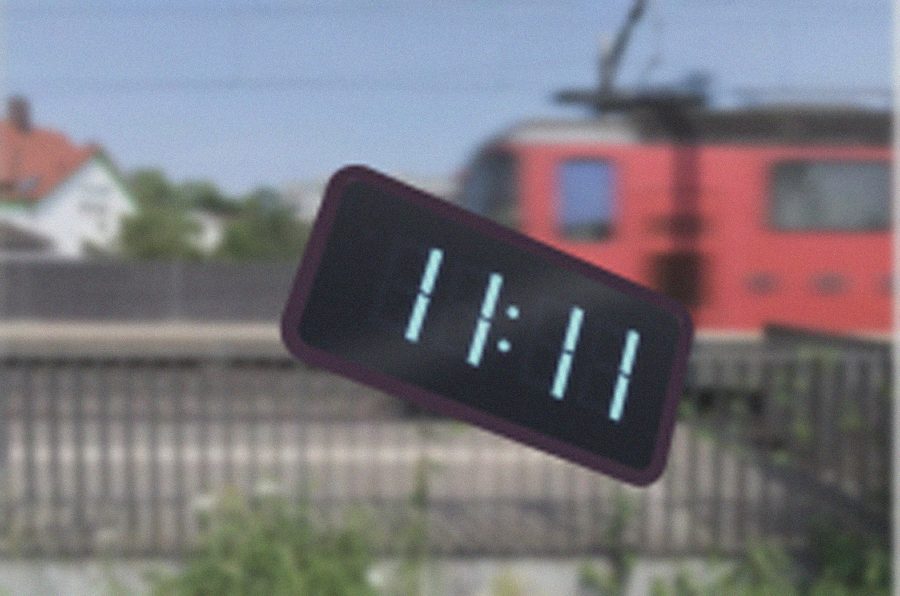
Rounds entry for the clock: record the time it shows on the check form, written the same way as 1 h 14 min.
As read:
11 h 11 min
